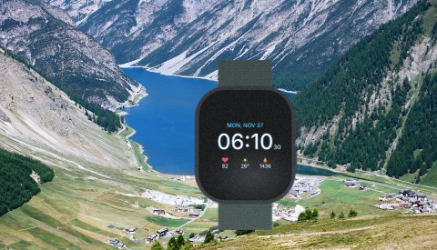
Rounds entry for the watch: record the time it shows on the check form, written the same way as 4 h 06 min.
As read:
6 h 10 min
